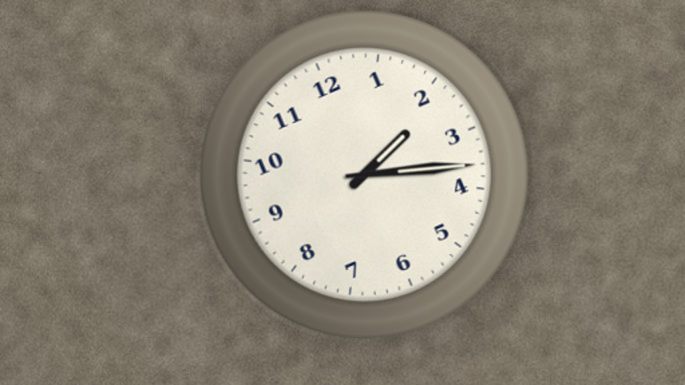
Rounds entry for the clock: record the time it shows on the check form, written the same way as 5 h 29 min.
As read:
2 h 18 min
